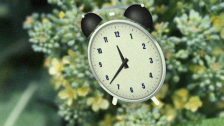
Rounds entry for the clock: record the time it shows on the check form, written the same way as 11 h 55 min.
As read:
11 h 38 min
